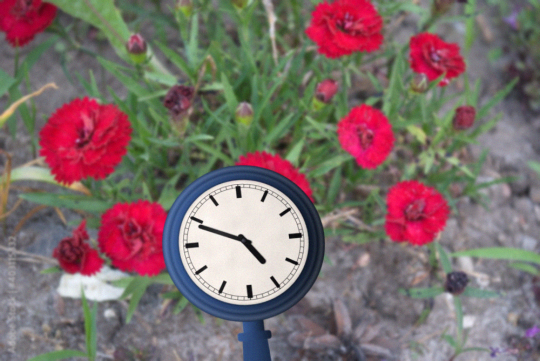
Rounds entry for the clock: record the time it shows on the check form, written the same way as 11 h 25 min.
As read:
4 h 49 min
